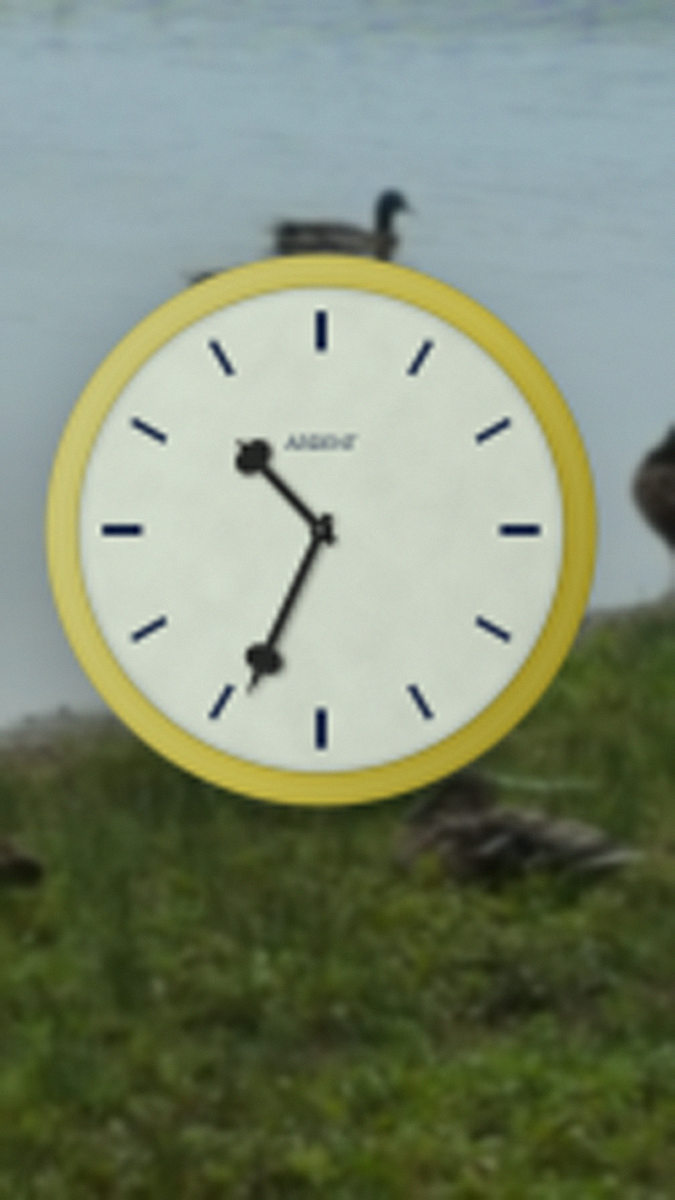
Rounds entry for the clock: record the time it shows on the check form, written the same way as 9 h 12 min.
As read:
10 h 34 min
